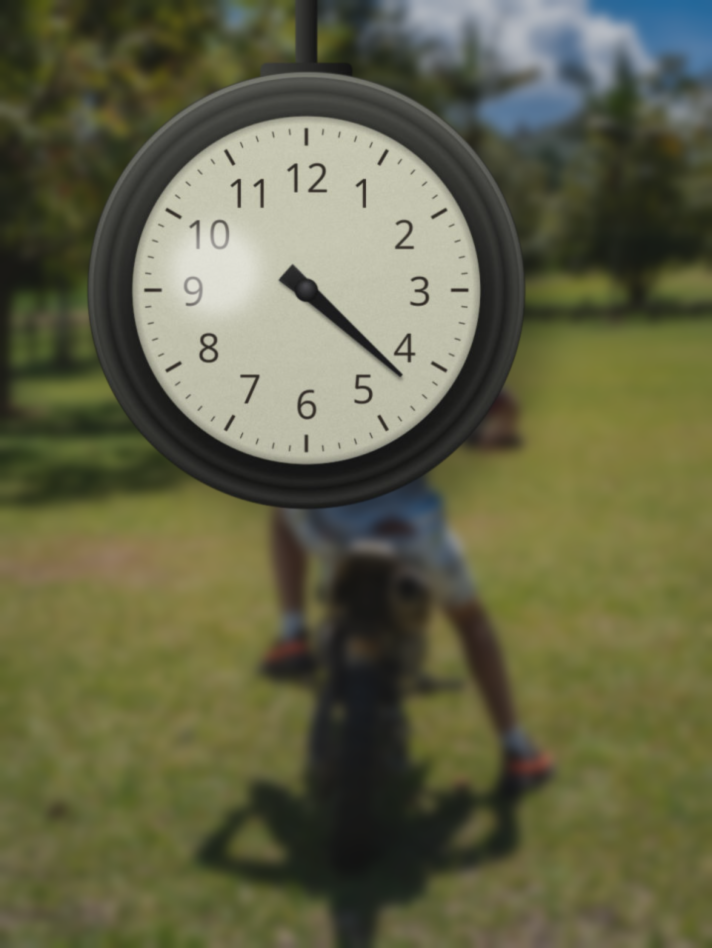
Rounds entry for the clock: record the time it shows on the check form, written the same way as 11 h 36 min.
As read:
4 h 22 min
